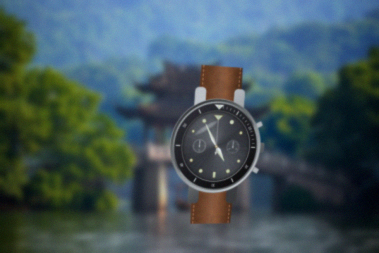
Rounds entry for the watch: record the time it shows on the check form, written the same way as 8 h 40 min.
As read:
4 h 55 min
